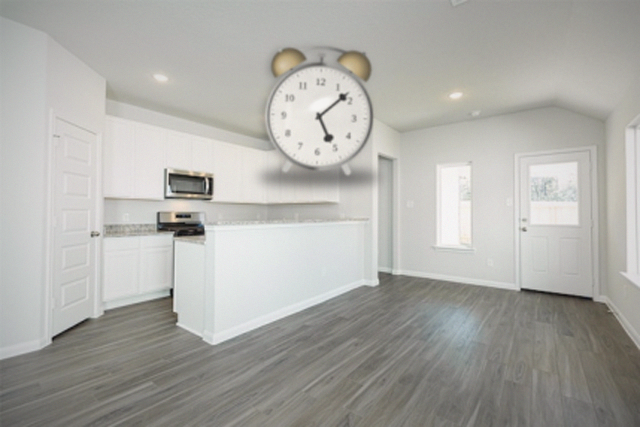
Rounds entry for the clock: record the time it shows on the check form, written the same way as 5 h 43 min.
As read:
5 h 08 min
